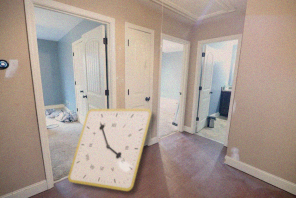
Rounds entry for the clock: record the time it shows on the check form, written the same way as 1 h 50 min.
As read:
3 h 54 min
